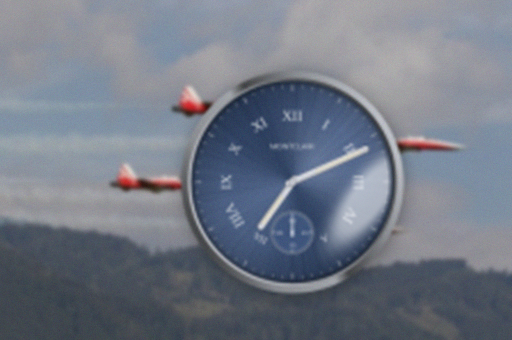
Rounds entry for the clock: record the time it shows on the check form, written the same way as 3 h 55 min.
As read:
7 h 11 min
